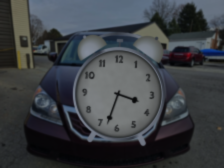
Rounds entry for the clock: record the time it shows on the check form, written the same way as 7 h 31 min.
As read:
3 h 33 min
